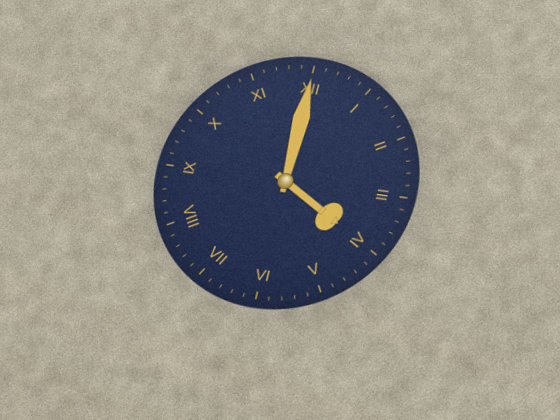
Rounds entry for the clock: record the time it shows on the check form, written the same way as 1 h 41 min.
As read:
4 h 00 min
